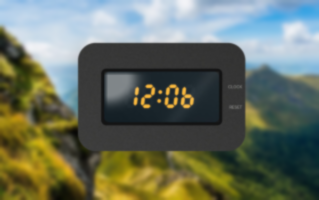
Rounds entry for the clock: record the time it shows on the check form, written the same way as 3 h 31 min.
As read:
12 h 06 min
